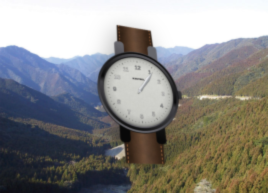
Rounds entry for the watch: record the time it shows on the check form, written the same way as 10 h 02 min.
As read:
1 h 06 min
